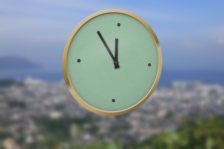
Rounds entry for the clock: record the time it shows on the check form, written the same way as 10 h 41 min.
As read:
11 h 54 min
